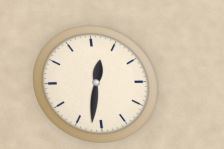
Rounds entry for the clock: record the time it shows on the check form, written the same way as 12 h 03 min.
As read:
12 h 32 min
